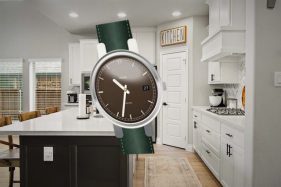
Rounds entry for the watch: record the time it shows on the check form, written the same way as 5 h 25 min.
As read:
10 h 33 min
